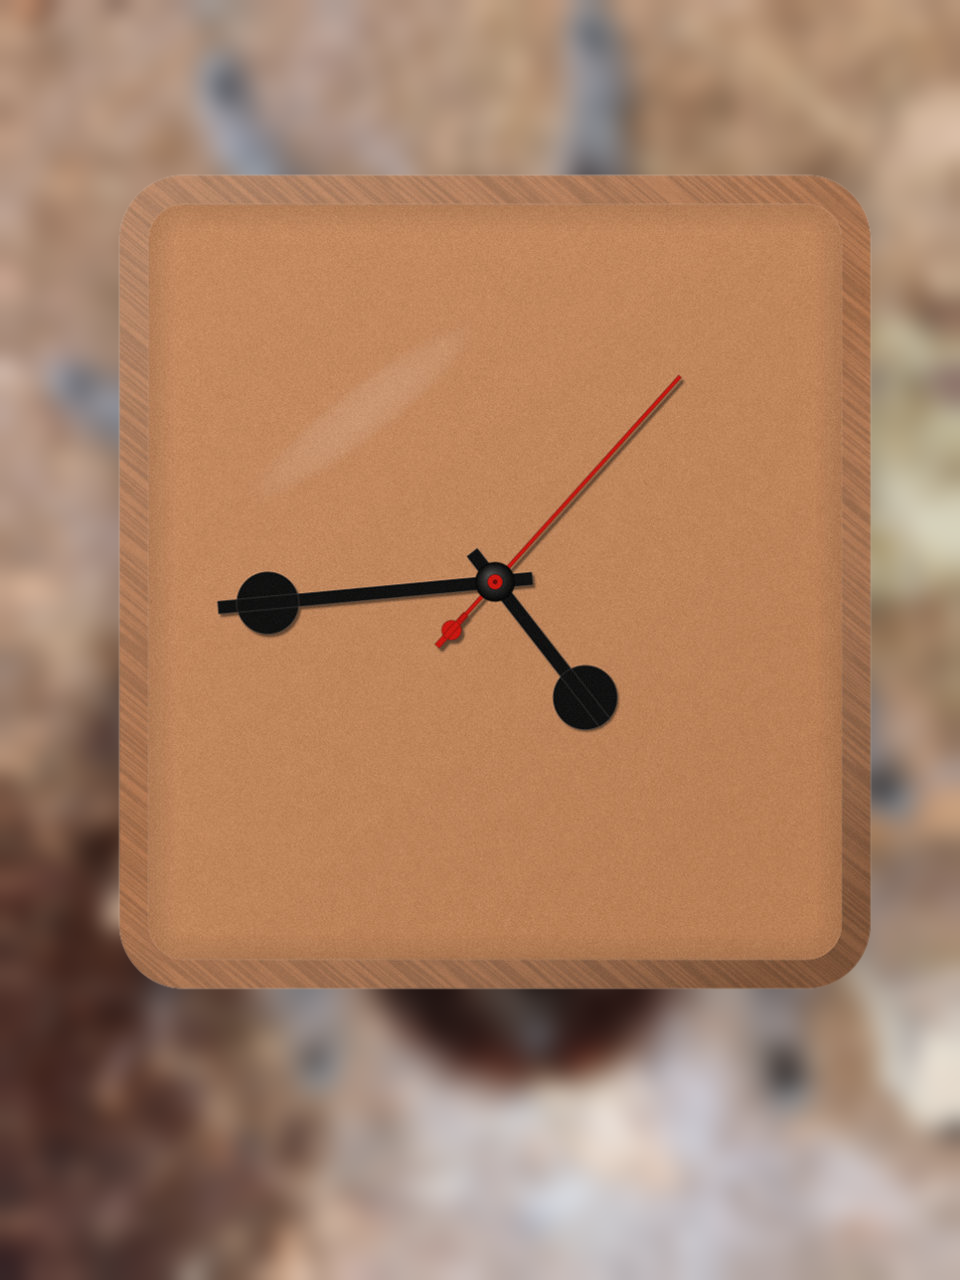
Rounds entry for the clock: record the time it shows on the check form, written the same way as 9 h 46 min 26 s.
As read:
4 h 44 min 07 s
